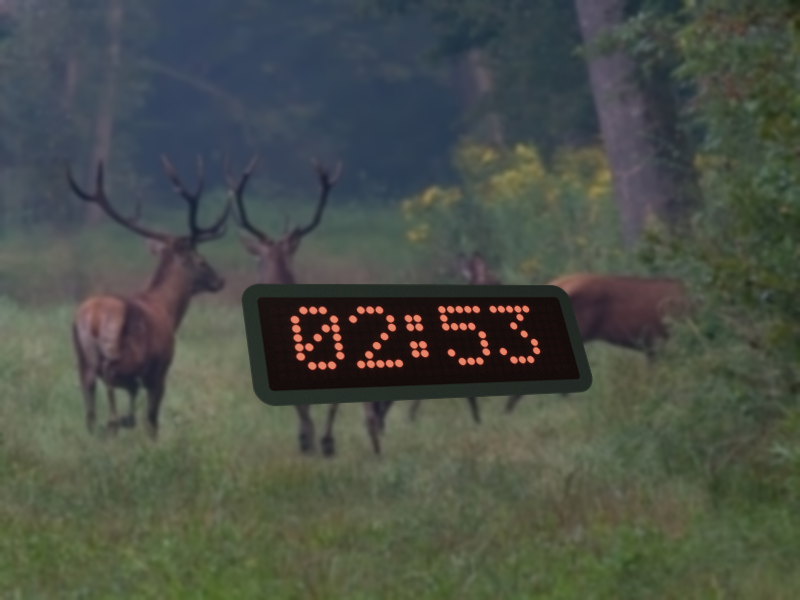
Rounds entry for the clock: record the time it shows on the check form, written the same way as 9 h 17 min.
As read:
2 h 53 min
